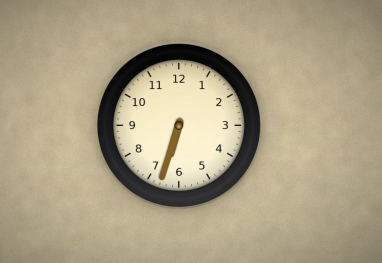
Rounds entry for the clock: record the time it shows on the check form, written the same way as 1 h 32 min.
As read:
6 h 33 min
